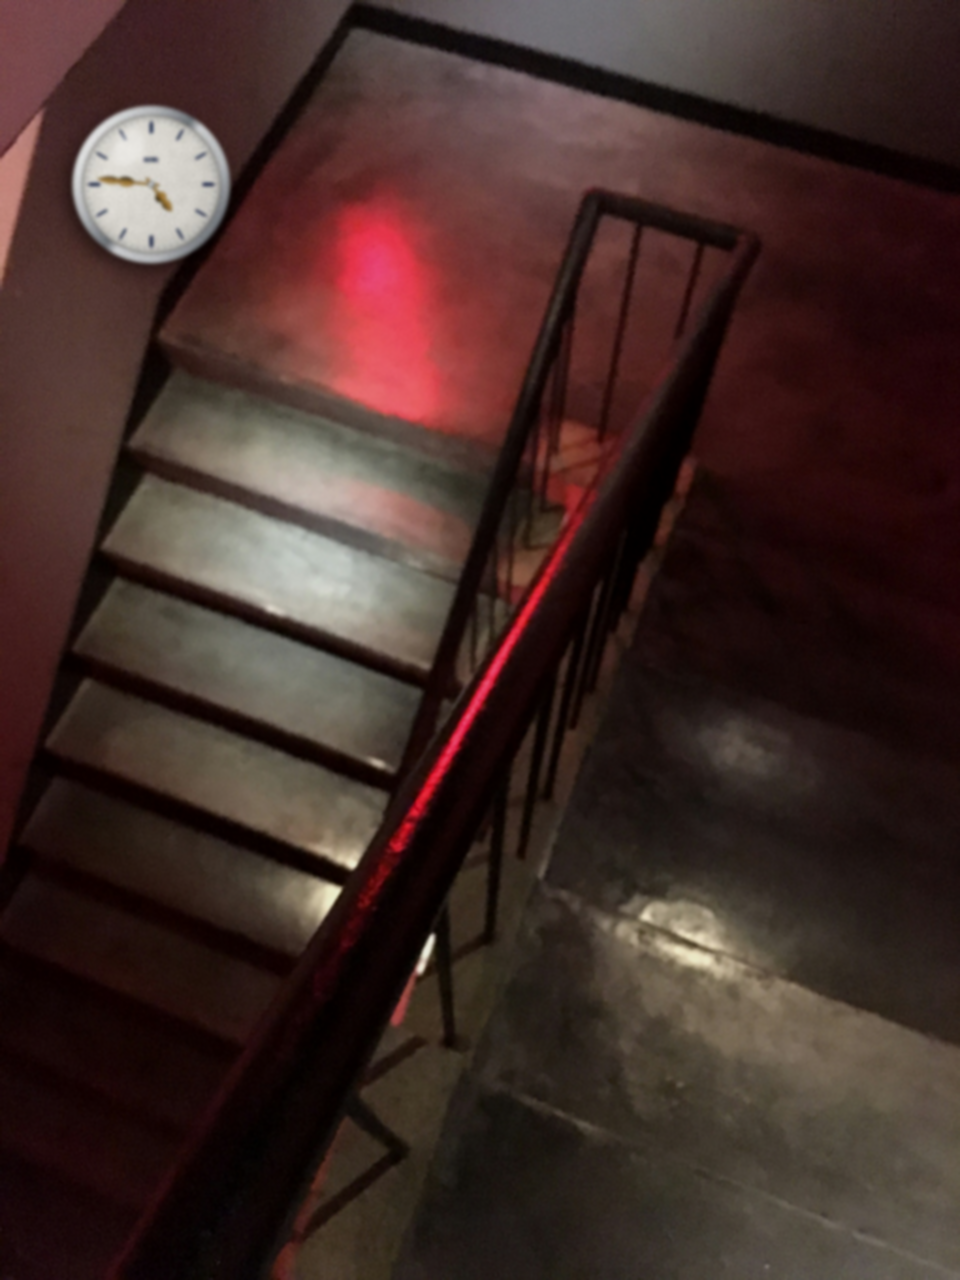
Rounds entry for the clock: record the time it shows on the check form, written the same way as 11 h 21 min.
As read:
4 h 46 min
